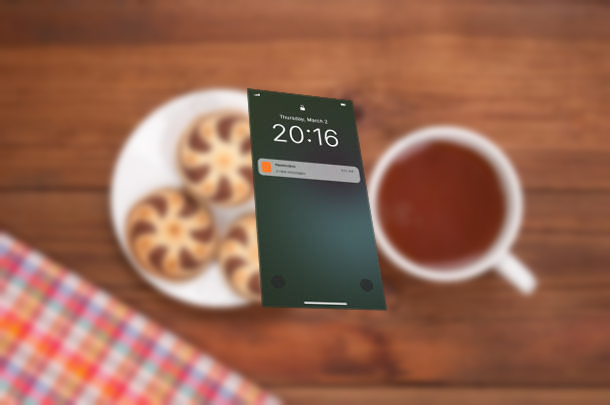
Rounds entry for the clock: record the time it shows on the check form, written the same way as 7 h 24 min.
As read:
20 h 16 min
